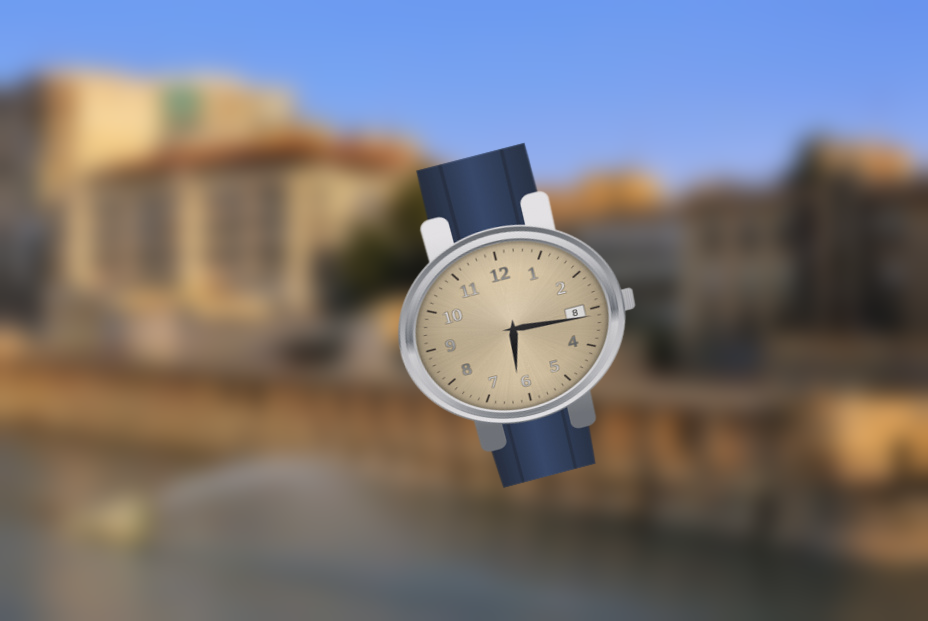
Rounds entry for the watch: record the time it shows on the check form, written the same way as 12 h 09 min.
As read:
6 h 16 min
